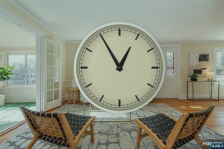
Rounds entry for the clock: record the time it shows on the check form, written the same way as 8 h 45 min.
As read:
12 h 55 min
